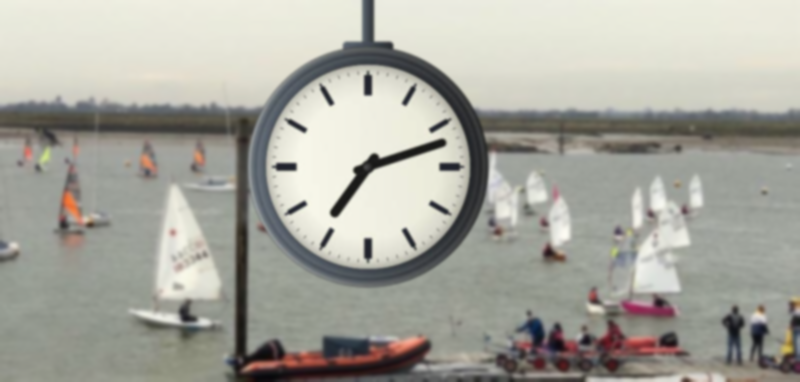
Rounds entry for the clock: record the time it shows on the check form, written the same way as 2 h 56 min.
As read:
7 h 12 min
